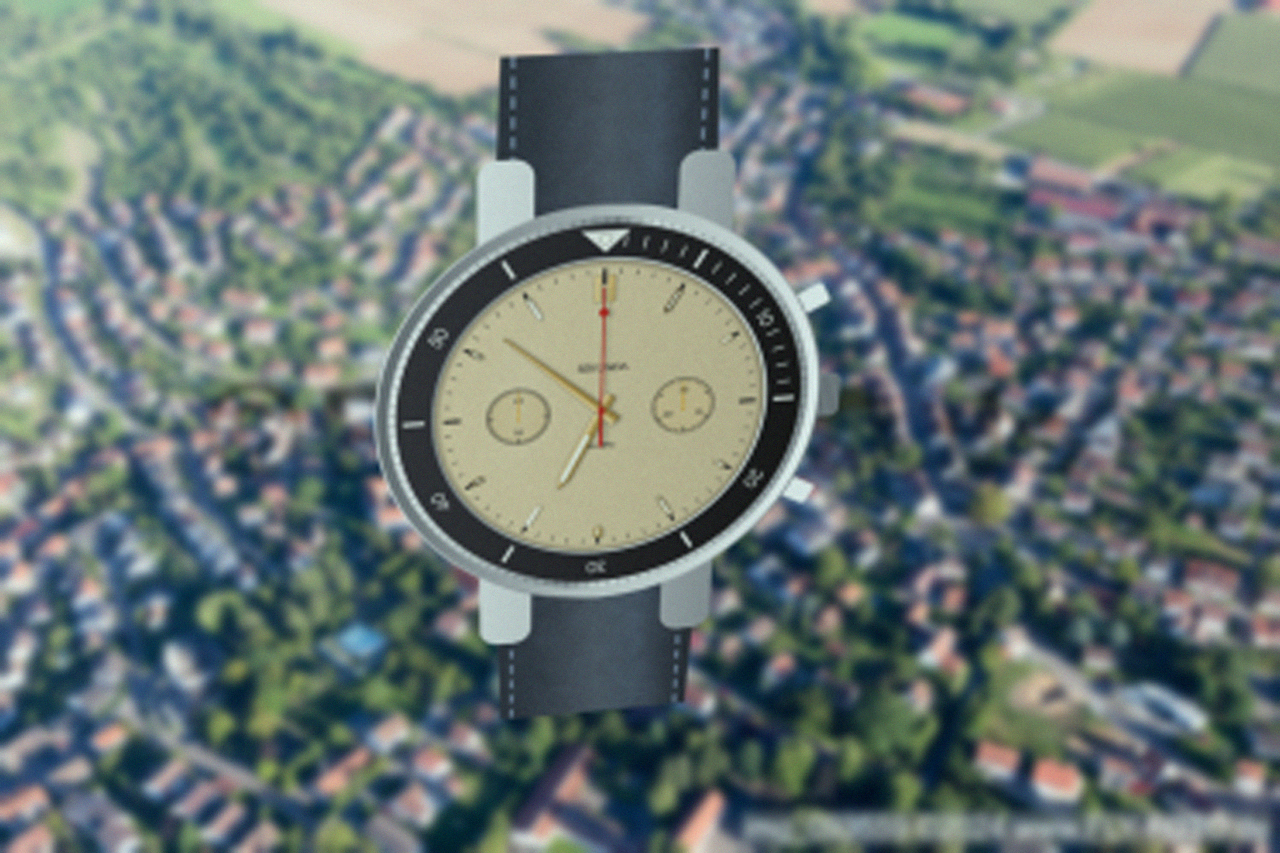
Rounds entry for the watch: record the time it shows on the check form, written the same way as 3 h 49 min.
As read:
6 h 52 min
